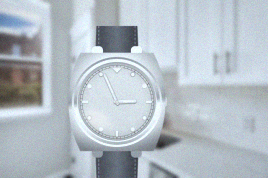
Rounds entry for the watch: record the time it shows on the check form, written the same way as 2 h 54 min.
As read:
2 h 56 min
